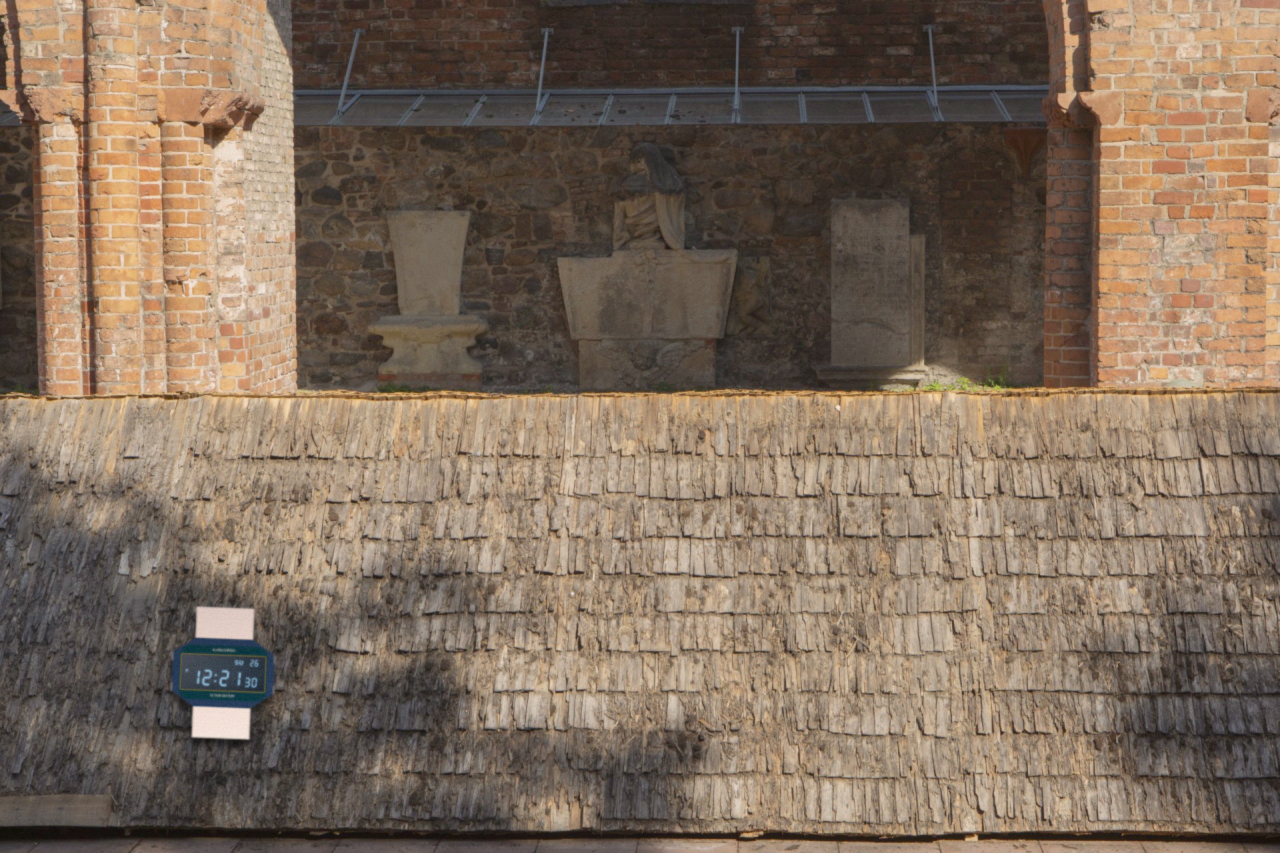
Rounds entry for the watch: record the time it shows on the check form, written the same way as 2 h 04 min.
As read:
12 h 21 min
